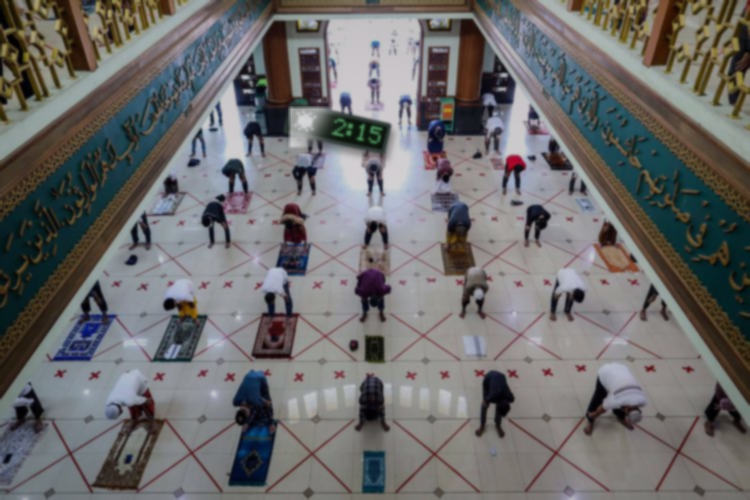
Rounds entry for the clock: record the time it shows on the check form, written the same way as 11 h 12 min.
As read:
2 h 15 min
